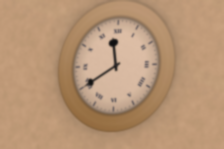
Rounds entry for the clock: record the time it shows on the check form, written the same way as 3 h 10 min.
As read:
11 h 40 min
